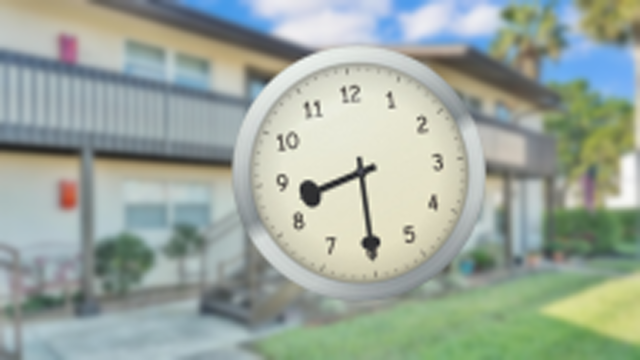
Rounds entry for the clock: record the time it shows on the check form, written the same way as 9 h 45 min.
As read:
8 h 30 min
